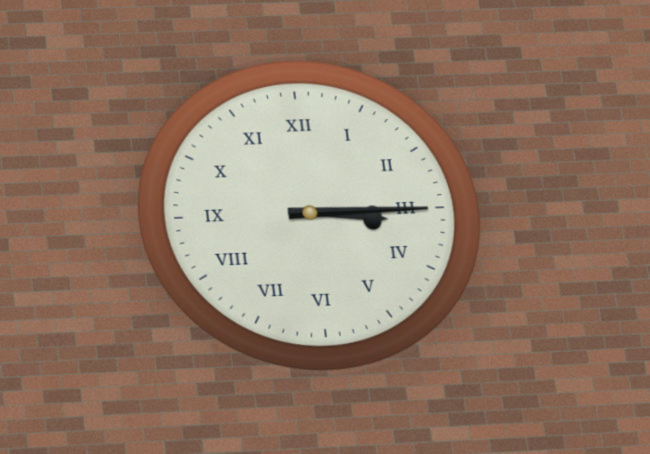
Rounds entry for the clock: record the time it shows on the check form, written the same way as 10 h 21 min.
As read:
3 h 15 min
